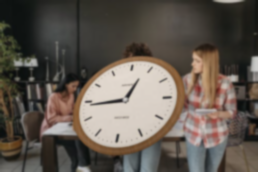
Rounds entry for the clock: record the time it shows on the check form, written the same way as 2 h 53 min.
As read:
12 h 44 min
